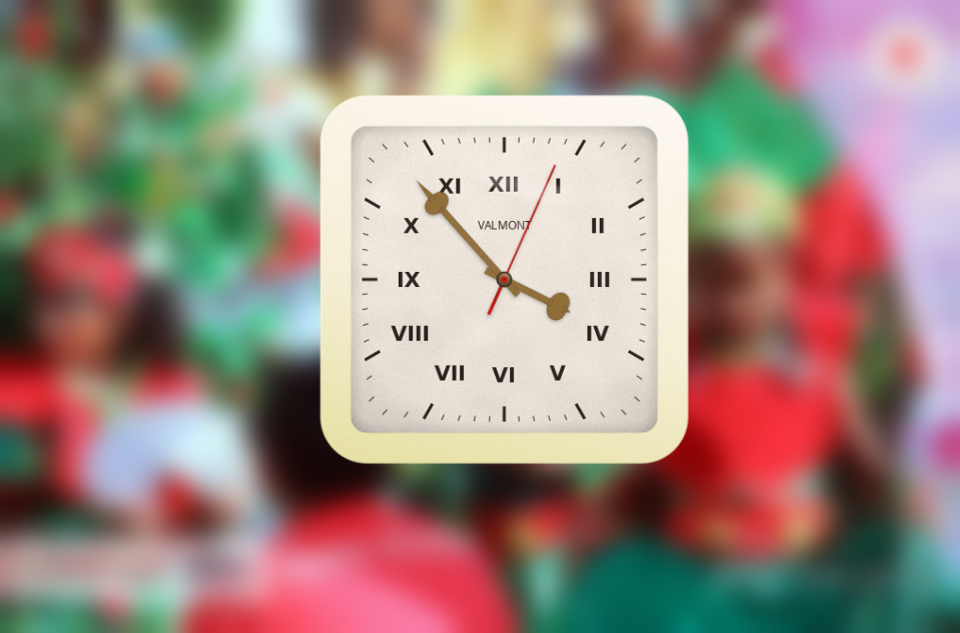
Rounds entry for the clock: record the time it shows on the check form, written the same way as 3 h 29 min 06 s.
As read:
3 h 53 min 04 s
